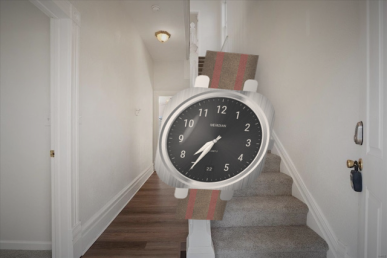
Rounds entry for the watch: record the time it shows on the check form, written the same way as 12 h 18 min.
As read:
7 h 35 min
